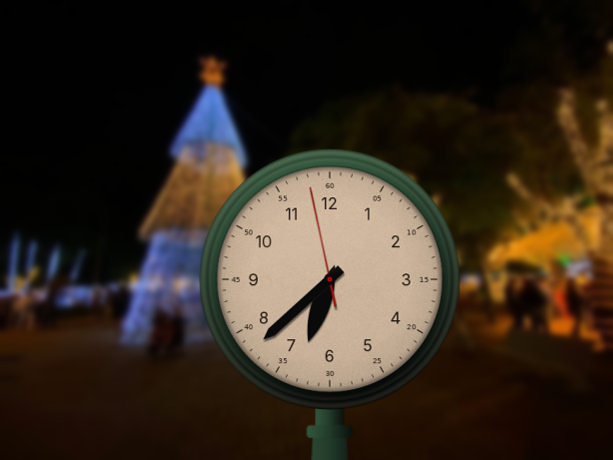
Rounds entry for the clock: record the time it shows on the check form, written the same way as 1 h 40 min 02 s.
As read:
6 h 37 min 58 s
